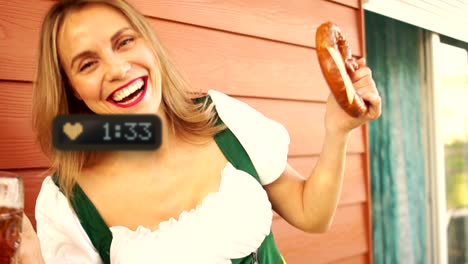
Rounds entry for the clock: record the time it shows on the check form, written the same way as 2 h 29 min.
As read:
1 h 33 min
